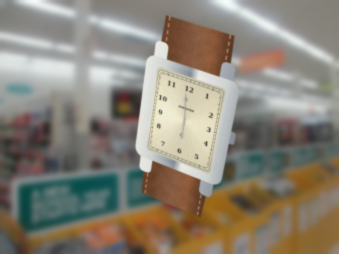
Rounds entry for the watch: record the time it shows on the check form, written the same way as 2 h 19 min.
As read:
5 h 59 min
